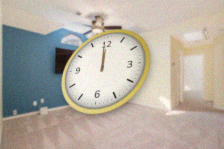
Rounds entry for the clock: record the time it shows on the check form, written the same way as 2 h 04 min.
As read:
11 h 59 min
